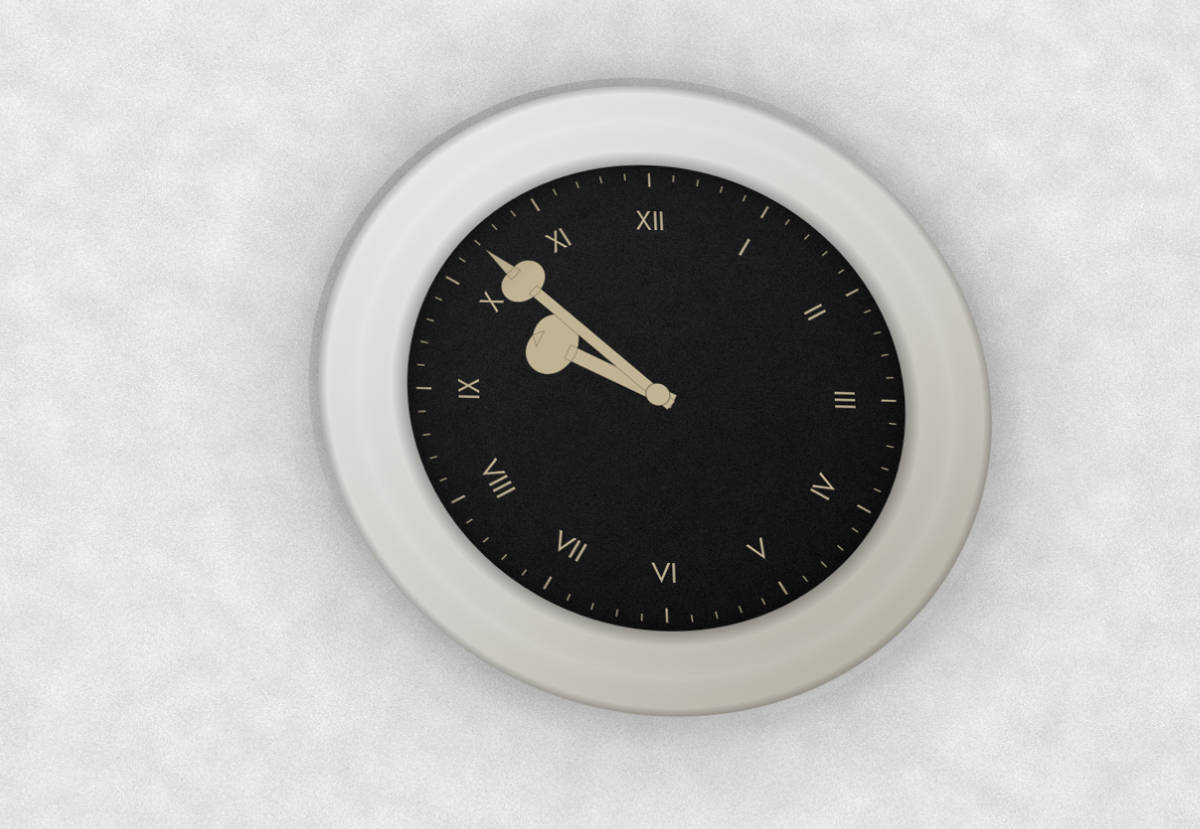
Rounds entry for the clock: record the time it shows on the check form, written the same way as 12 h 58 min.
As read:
9 h 52 min
